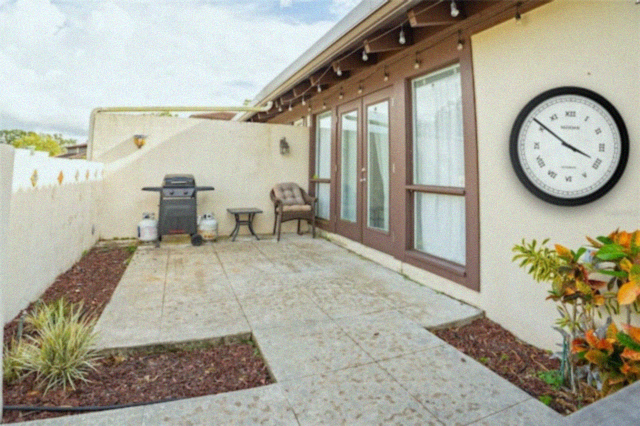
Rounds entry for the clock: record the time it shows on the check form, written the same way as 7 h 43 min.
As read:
3 h 51 min
